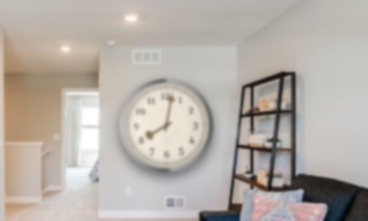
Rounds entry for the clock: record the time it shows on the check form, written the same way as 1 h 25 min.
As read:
8 h 02 min
